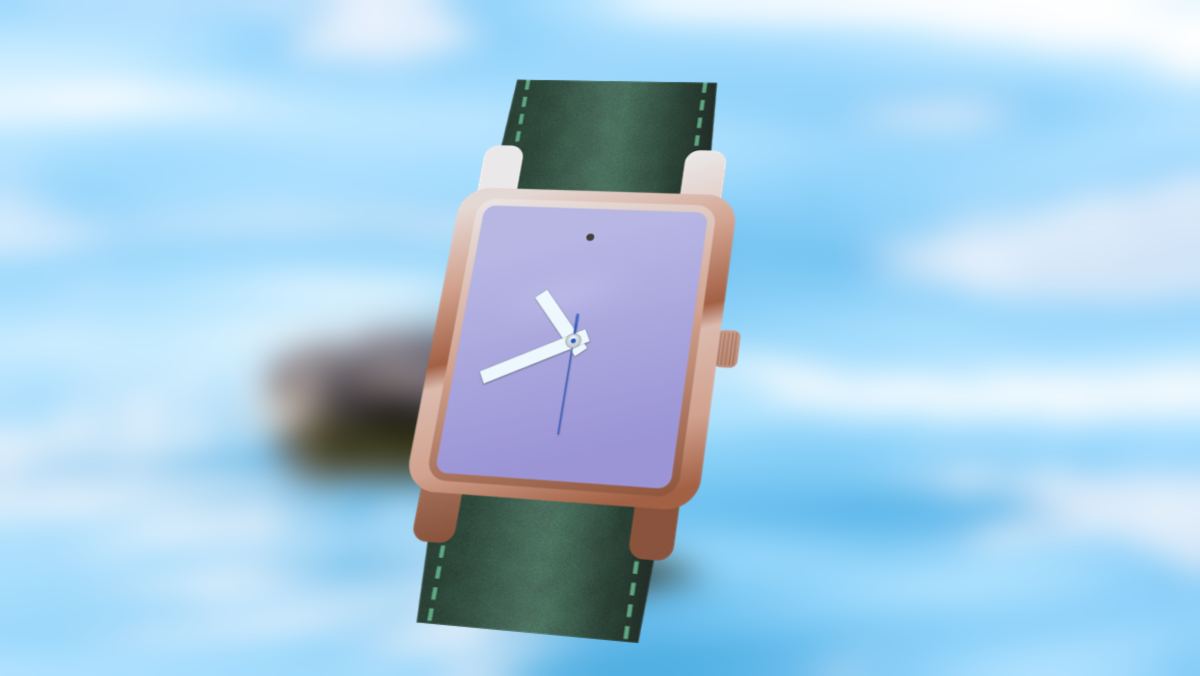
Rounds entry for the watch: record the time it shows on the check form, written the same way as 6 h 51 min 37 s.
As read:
10 h 40 min 30 s
